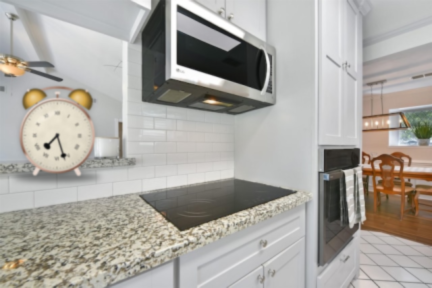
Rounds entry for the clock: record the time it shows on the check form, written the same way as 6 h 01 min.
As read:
7 h 27 min
